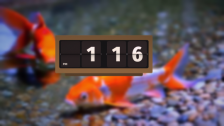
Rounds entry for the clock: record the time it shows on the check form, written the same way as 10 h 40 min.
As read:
1 h 16 min
